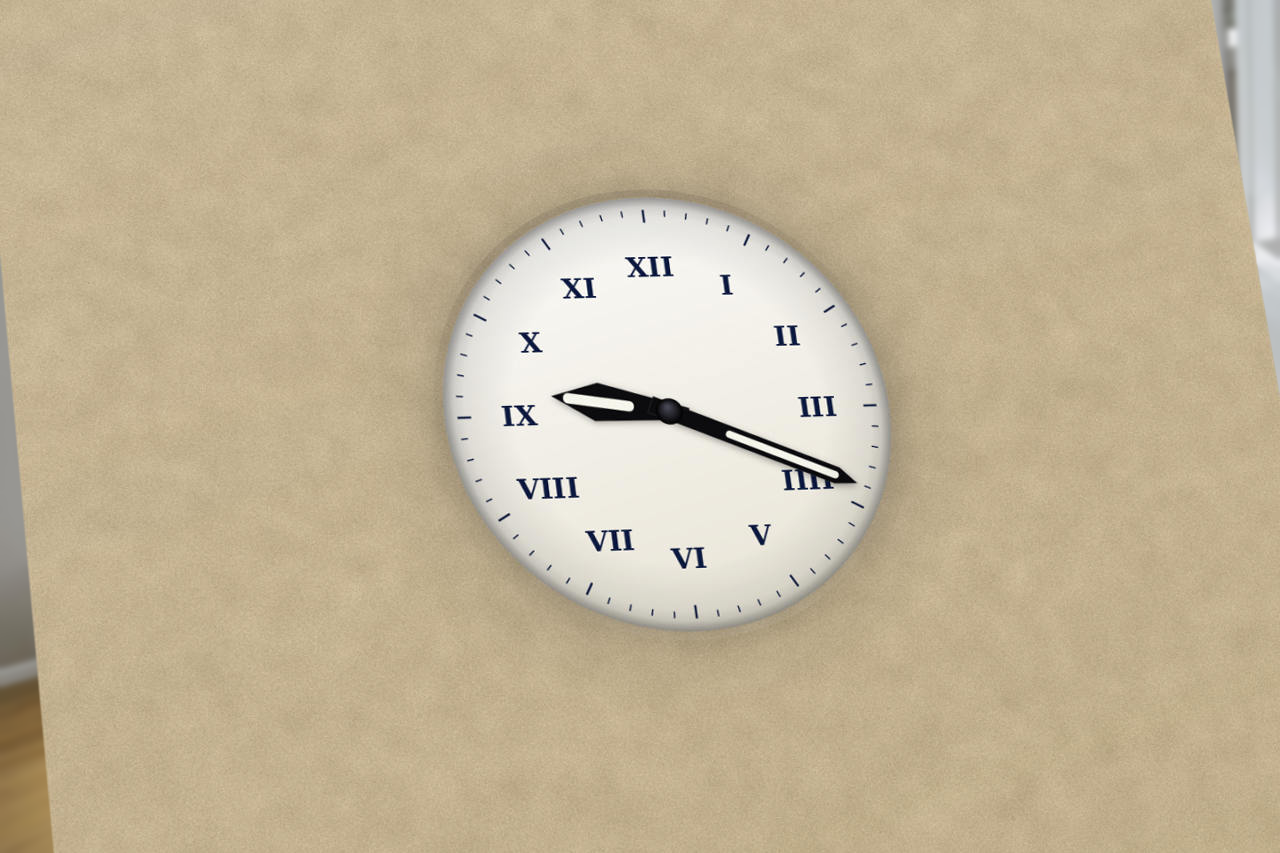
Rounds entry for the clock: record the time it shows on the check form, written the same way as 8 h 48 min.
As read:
9 h 19 min
